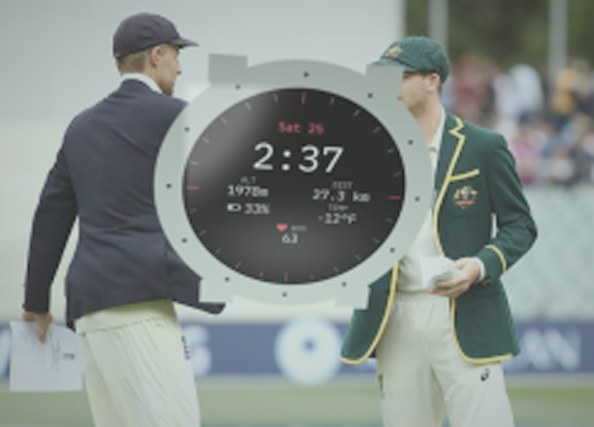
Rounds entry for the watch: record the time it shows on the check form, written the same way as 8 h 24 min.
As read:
2 h 37 min
